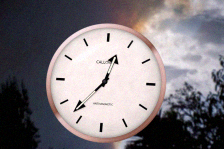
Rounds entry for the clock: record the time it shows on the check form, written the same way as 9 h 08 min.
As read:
12 h 37 min
